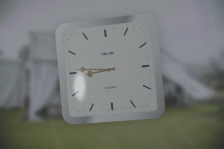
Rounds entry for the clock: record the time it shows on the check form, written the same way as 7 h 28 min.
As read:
8 h 46 min
